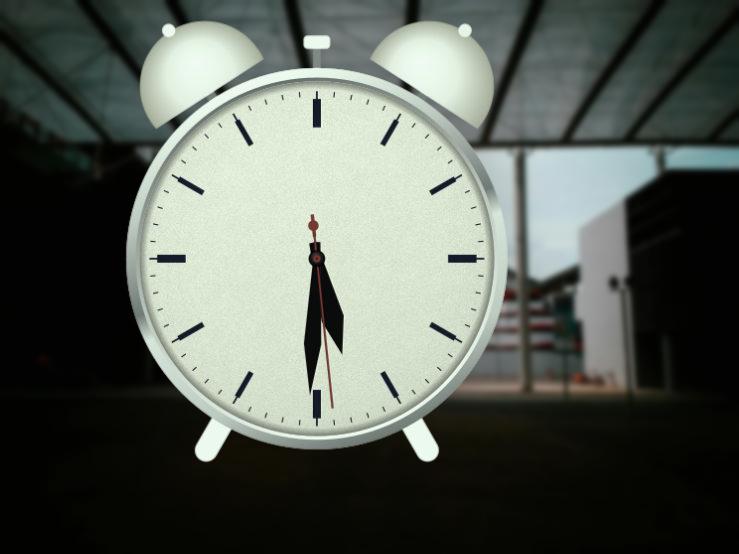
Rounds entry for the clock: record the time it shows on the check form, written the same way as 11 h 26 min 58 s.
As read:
5 h 30 min 29 s
